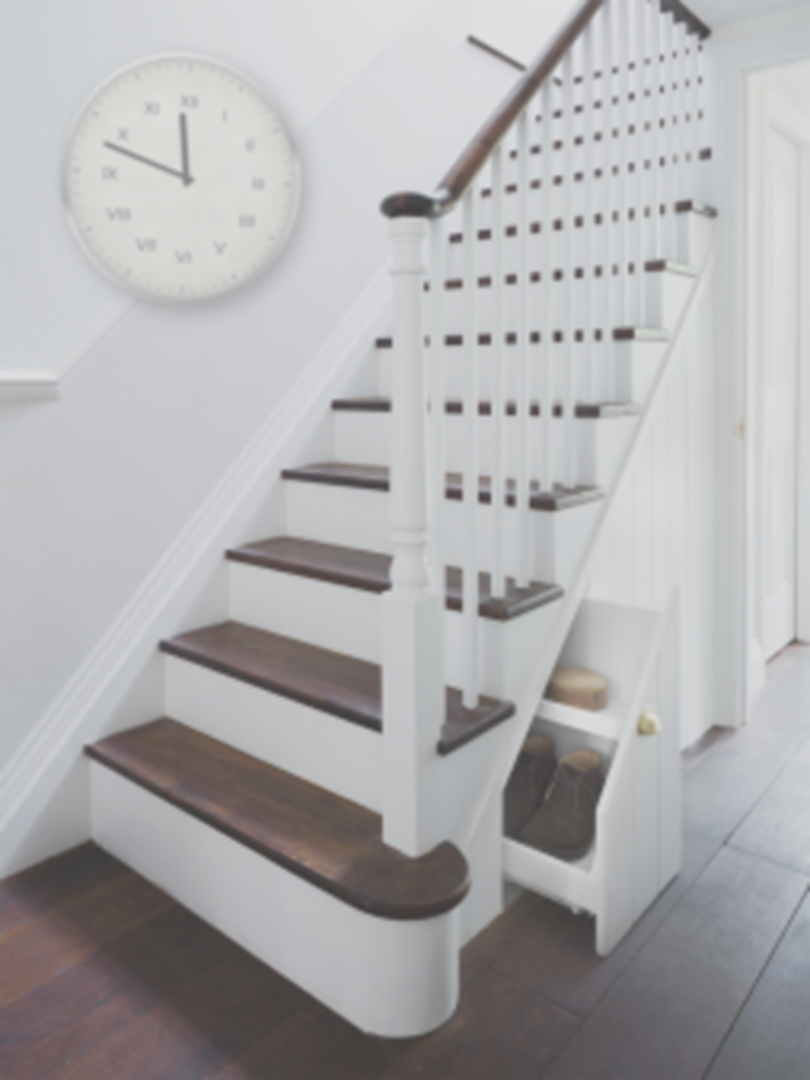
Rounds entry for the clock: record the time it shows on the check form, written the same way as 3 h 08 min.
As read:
11 h 48 min
